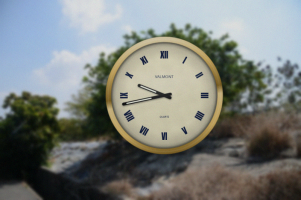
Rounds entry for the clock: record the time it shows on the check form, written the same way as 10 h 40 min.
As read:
9 h 43 min
